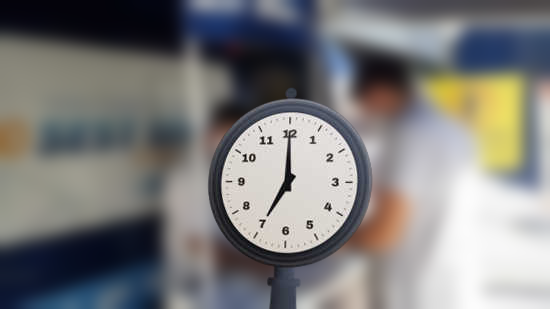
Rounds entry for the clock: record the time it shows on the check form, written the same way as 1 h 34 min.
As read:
7 h 00 min
